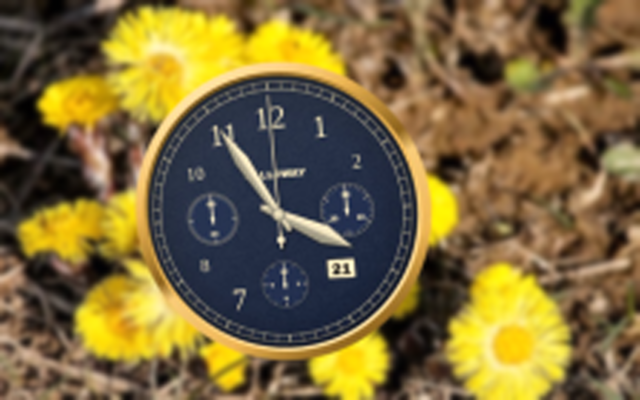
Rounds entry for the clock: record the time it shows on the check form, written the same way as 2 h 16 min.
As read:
3 h 55 min
